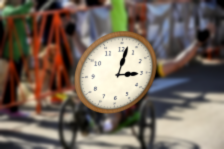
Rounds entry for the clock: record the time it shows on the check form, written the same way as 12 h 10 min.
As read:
3 h 02 min
